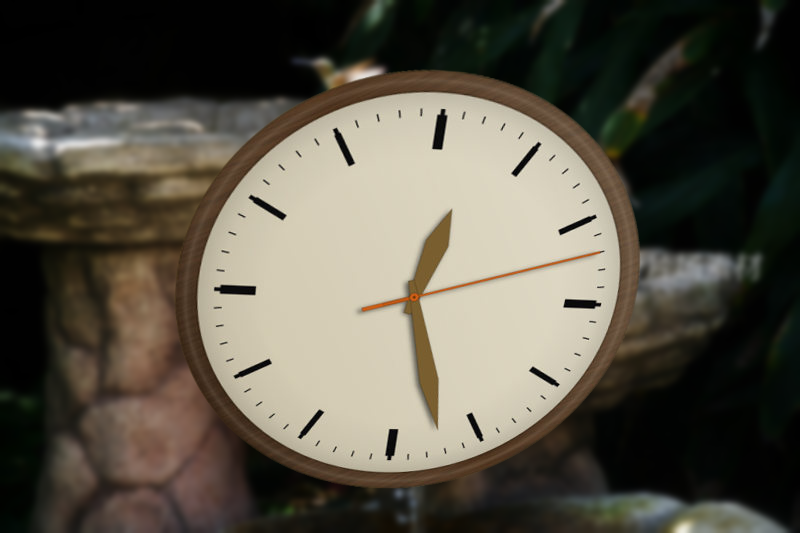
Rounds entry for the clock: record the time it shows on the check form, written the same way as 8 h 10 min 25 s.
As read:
12 h 27 min 12 s
